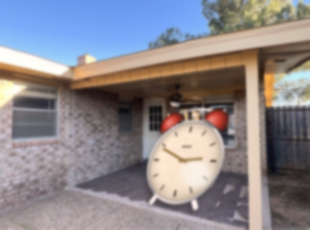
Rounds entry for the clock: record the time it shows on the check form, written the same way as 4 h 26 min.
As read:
2 h 49 min
